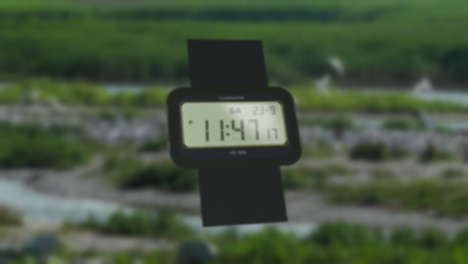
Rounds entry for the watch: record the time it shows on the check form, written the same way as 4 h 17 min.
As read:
11 h 47 min
